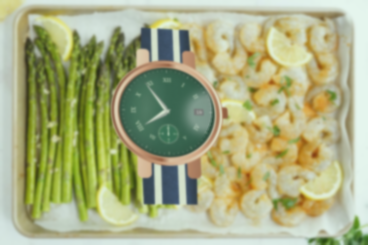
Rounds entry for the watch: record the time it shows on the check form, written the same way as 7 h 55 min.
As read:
7 h 54 min
